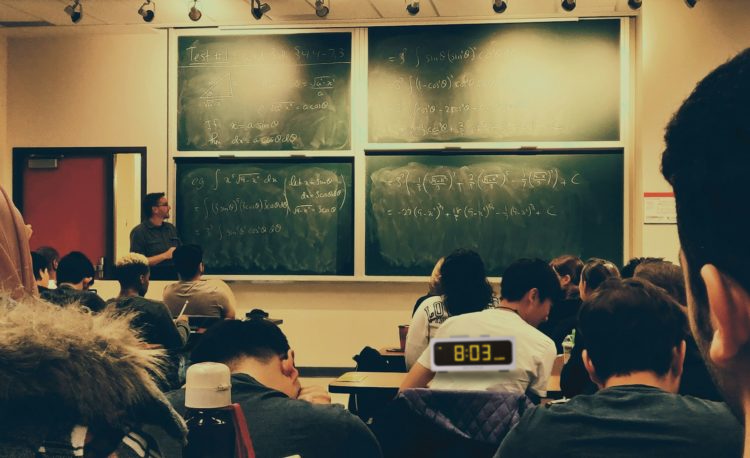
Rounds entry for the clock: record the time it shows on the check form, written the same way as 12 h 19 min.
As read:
8 h 03 min
